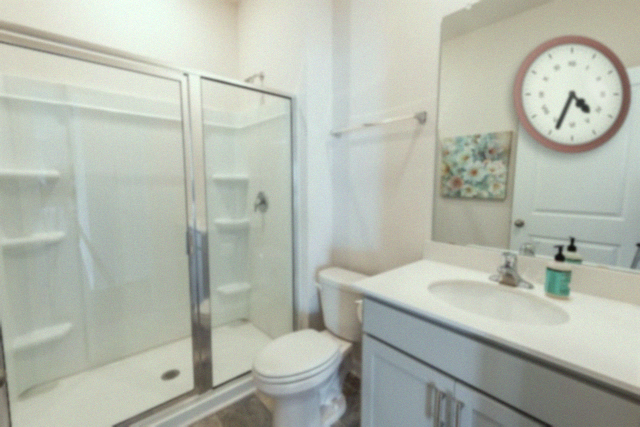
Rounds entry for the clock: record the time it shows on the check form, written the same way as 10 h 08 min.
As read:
4 h 34 min
